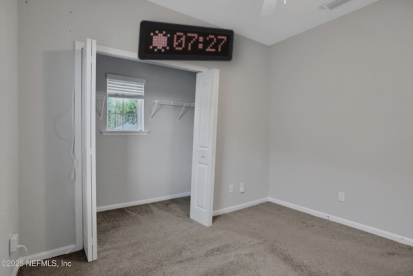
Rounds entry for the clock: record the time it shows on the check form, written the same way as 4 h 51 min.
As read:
7 h 27 min
